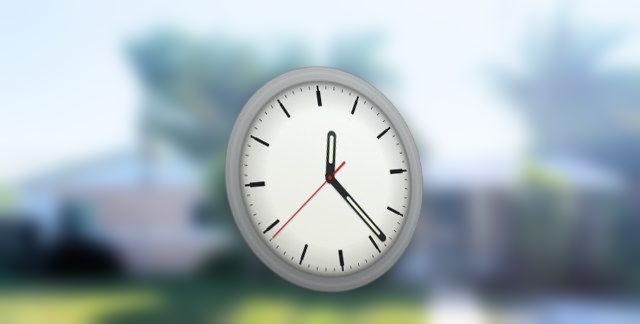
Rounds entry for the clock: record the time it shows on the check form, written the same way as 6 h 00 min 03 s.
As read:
12 h 23 min 39 s
